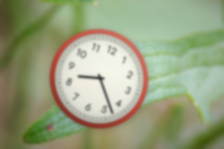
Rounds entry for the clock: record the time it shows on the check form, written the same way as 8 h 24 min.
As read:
8 h 23 min
